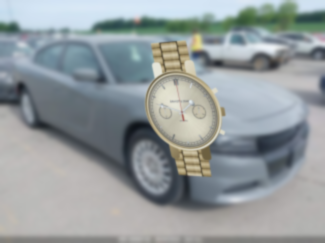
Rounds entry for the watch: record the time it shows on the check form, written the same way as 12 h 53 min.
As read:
1 h 48 min
